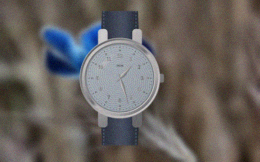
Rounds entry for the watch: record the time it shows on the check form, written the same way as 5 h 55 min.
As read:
1 h 27 min
